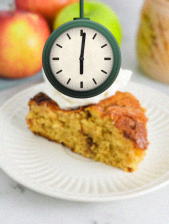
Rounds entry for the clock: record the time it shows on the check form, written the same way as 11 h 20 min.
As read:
6 h 01 min
